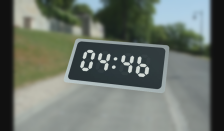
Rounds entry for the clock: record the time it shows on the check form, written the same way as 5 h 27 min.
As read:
4 h 46 min
